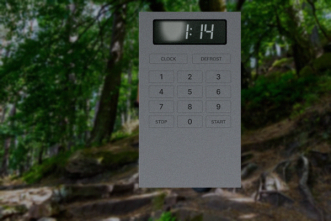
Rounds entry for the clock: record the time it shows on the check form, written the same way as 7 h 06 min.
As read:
1 h 14 min
